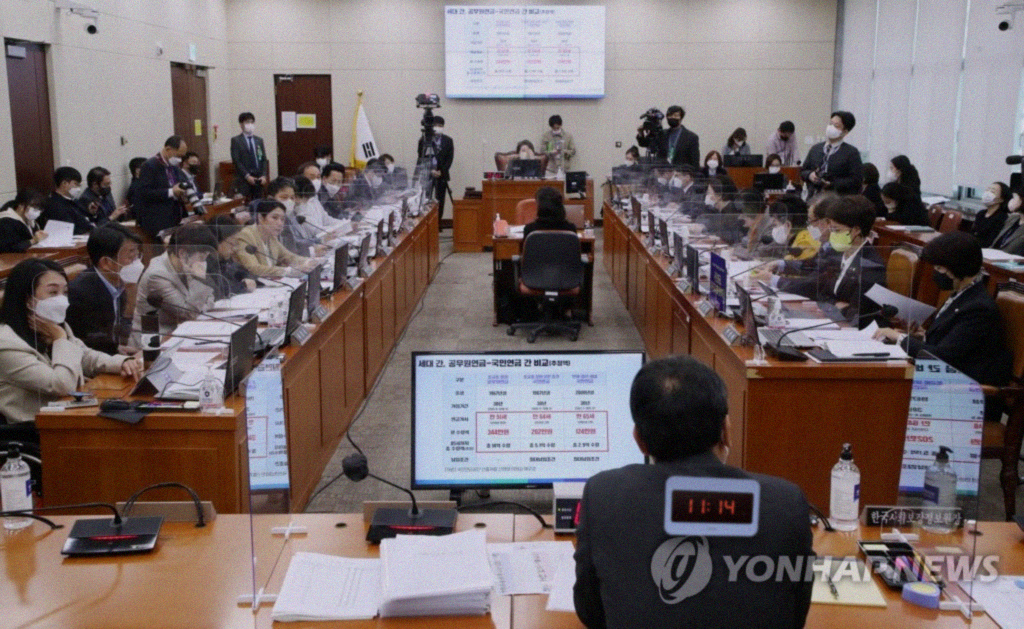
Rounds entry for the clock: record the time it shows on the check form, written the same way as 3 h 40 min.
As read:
11 h 14 min
